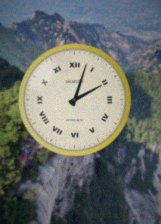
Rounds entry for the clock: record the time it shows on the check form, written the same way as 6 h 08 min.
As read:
2 h 03 min
